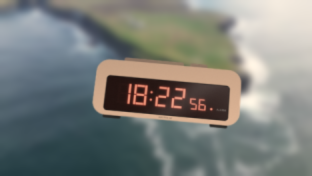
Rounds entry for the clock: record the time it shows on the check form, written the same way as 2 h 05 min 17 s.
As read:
18 h 22 min 56 s
